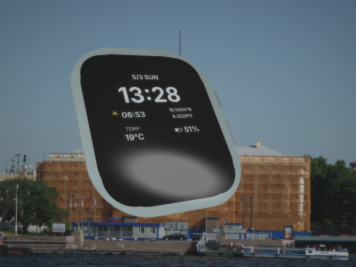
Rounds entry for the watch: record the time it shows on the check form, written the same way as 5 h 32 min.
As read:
13 h 28 min
